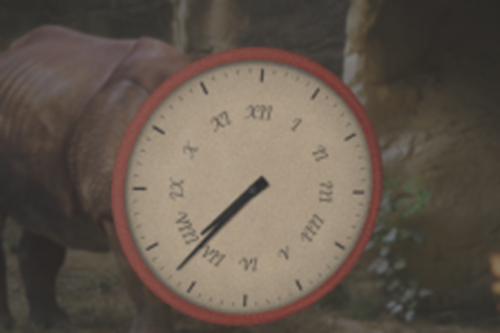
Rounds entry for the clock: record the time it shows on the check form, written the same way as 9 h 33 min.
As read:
7 h 37 min
